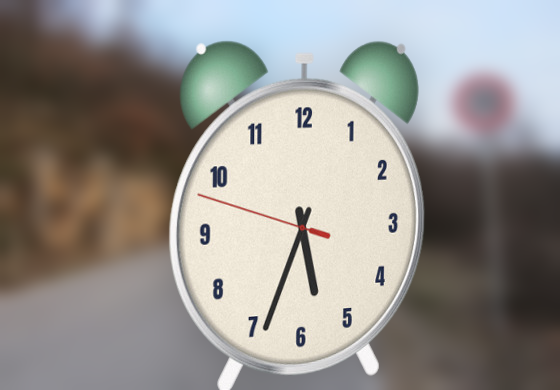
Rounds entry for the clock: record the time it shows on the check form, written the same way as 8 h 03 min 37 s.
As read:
5 h 33 min 48 s
